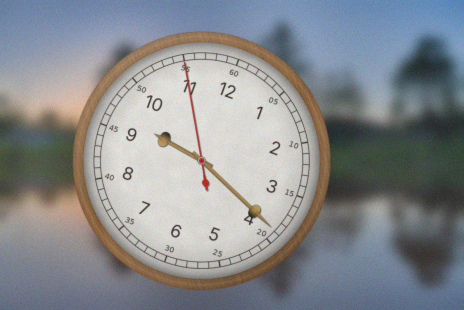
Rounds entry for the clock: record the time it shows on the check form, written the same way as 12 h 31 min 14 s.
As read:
9 h 18 min 55 s
